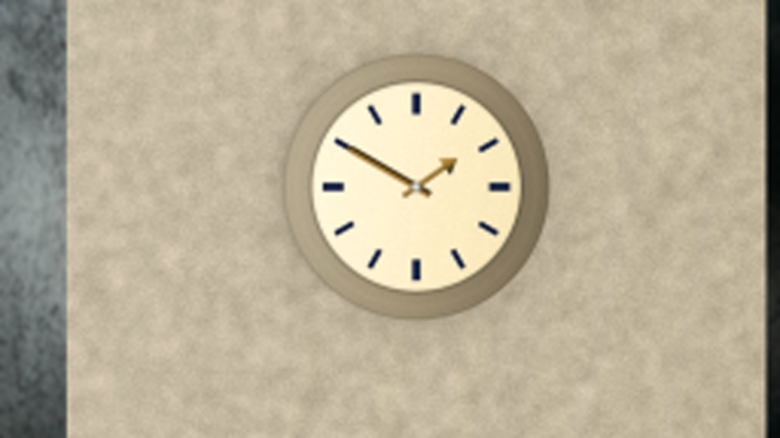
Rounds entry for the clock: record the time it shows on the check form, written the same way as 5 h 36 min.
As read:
1 h 50 min
